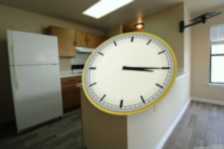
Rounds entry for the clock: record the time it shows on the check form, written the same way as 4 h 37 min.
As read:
3 h 15 min
